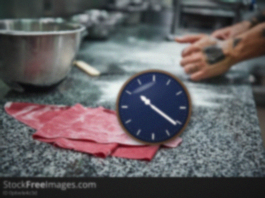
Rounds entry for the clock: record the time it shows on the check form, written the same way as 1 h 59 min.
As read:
10 h 21 min
